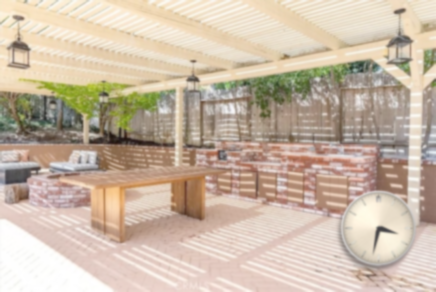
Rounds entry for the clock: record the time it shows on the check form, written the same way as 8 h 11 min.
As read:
3 h 32 min
